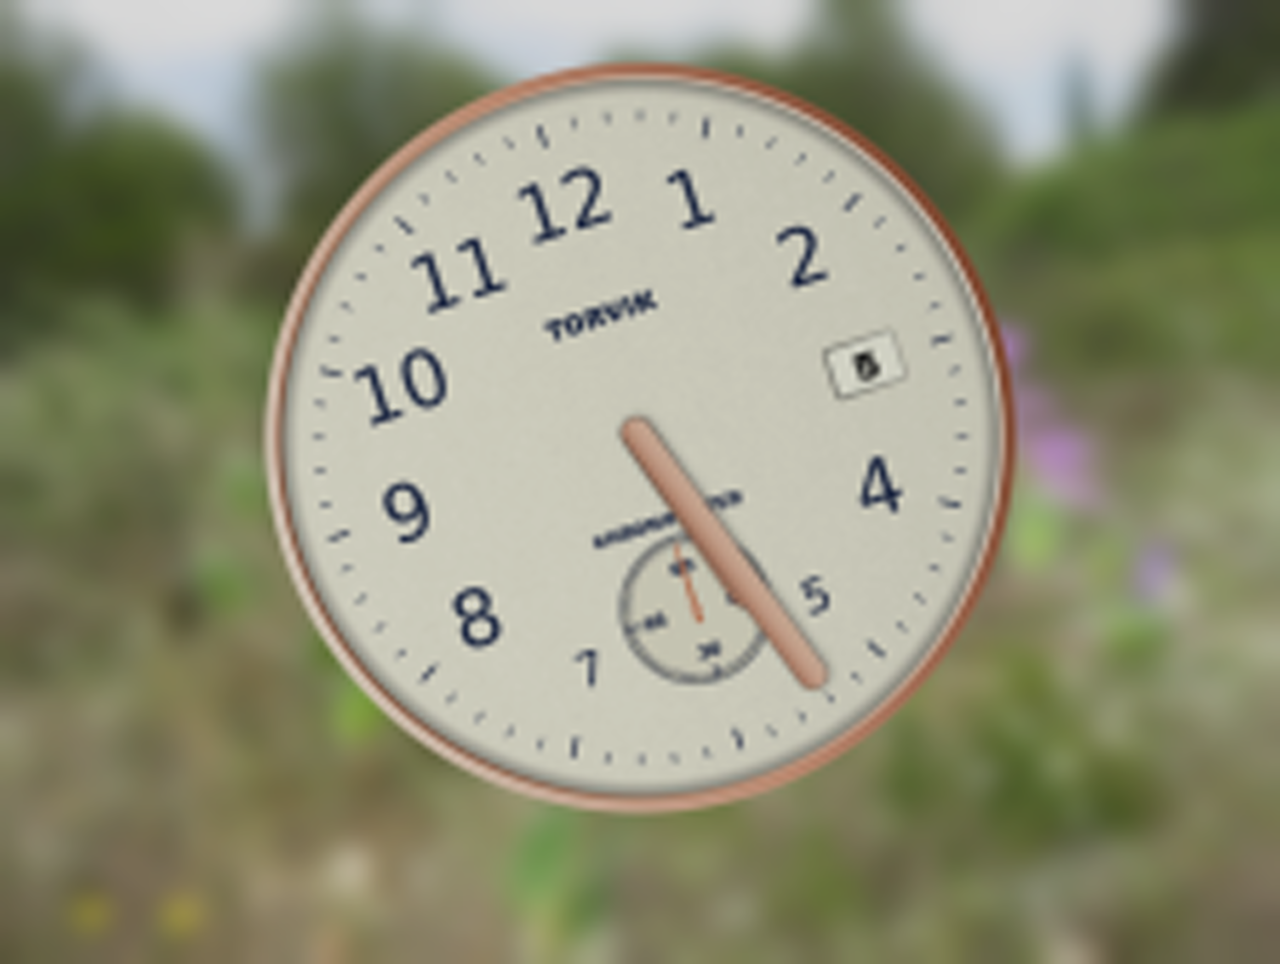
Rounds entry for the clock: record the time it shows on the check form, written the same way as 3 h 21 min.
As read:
5 h 27 min
